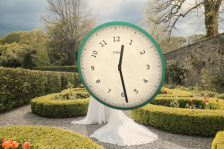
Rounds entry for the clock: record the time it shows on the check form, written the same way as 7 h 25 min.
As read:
12 h 29 min
